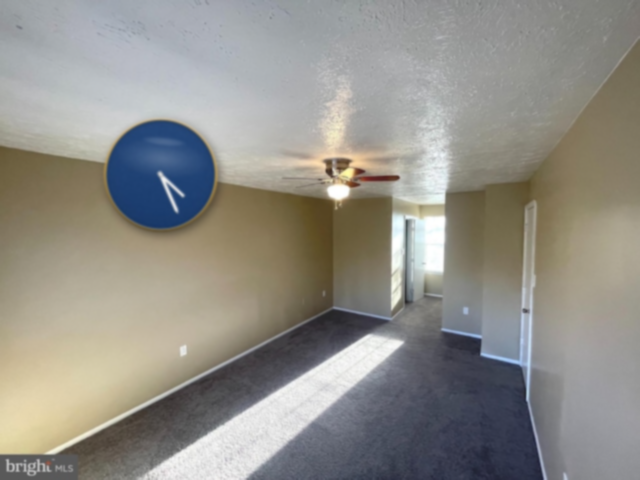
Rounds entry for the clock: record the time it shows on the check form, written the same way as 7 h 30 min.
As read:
4 h 26 min
